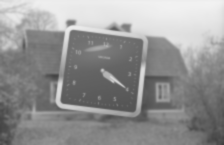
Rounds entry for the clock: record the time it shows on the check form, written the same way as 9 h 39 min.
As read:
4 h 20 min
